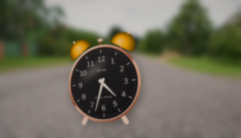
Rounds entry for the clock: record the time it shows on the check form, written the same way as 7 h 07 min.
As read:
4 h 33 min
